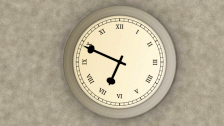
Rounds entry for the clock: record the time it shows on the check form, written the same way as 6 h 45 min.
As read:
6 h 49 min
